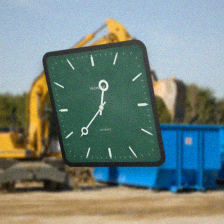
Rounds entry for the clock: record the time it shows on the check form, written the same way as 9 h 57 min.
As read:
12 h 38 min
